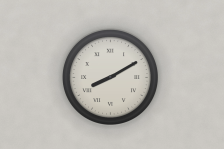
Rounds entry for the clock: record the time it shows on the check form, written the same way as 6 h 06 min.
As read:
8 h 10 min
